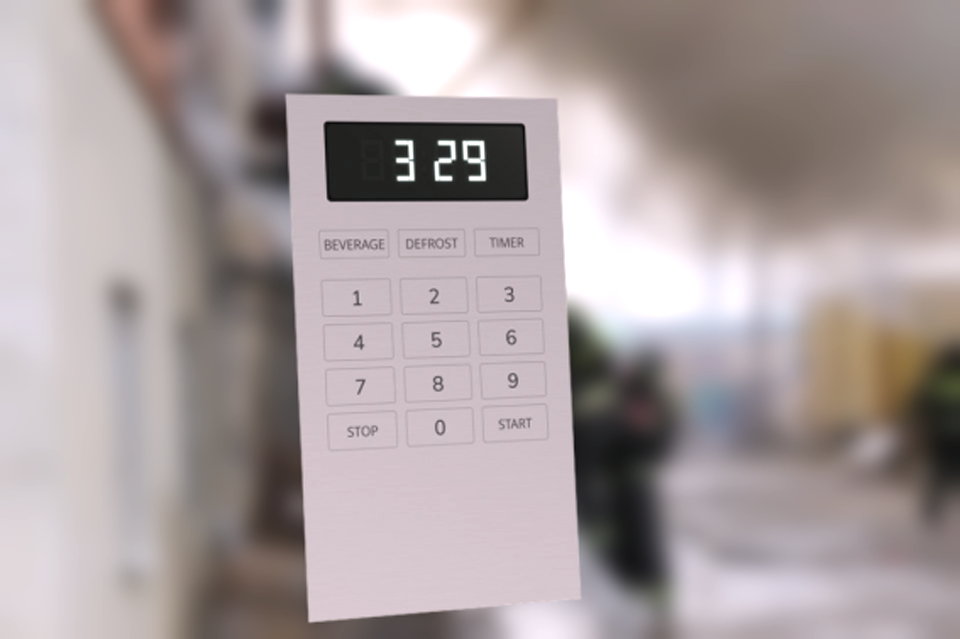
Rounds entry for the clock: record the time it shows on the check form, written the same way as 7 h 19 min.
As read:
3 h 29 min
